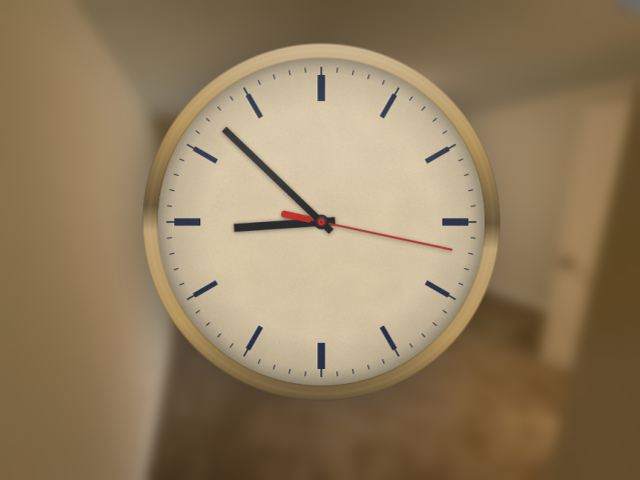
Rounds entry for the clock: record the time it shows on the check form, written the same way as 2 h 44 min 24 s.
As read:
8 h 52 min 17 s
